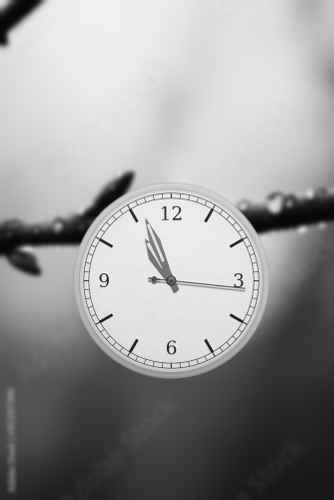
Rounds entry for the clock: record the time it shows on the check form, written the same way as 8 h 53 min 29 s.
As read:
10 h 56 min 16 s
